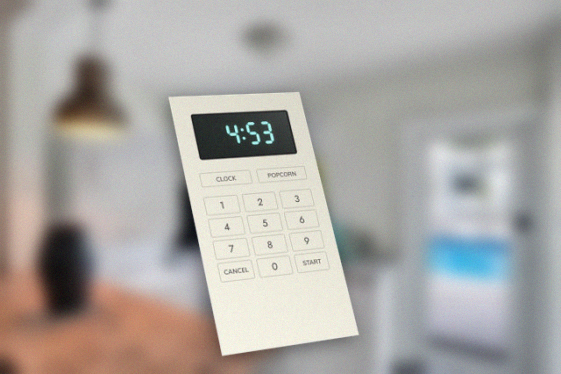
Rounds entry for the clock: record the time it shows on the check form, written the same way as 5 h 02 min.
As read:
4 h 53 min
